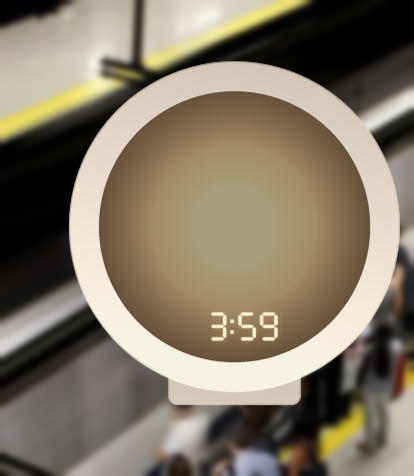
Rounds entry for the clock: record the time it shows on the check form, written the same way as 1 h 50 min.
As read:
3 h 59 min
